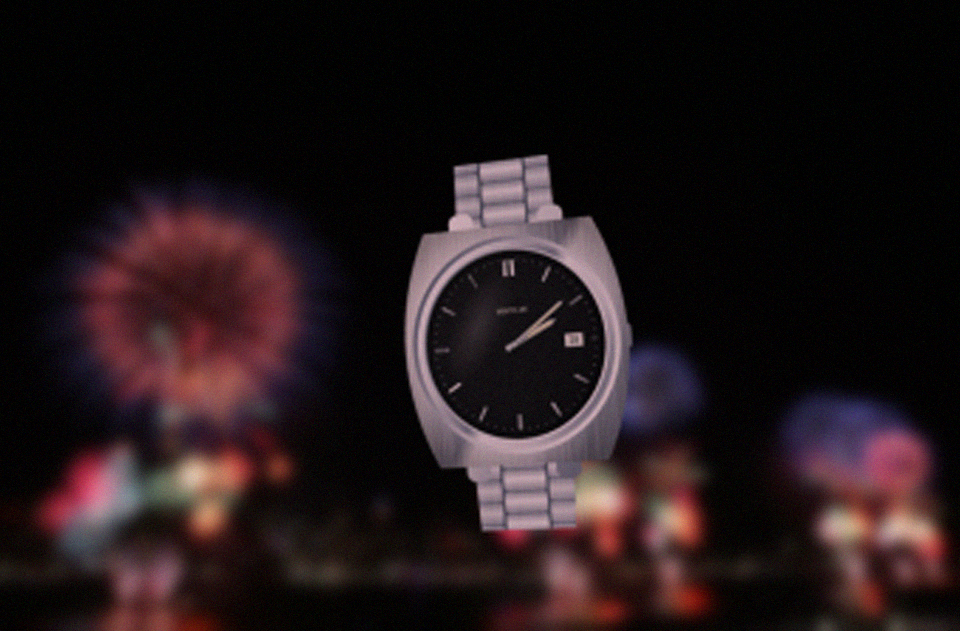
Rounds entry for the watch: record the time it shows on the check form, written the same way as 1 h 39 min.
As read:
2 h 09 min
